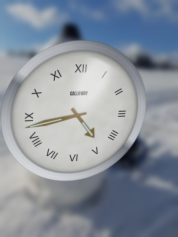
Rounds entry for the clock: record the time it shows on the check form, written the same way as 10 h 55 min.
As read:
4 h 43 min
